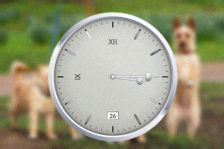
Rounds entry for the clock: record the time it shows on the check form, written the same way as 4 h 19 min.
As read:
3 h 15 min
